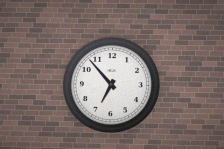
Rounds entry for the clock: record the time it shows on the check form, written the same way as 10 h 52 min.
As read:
6 h 53 min
